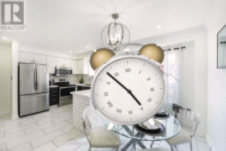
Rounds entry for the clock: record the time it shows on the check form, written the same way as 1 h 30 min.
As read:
4 h 53 min
